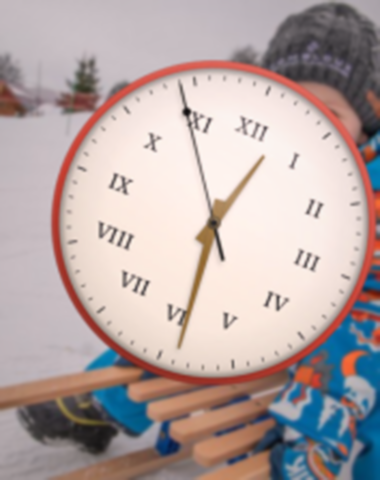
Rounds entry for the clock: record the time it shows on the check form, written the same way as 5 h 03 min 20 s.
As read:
12 h 28 min 54 s
